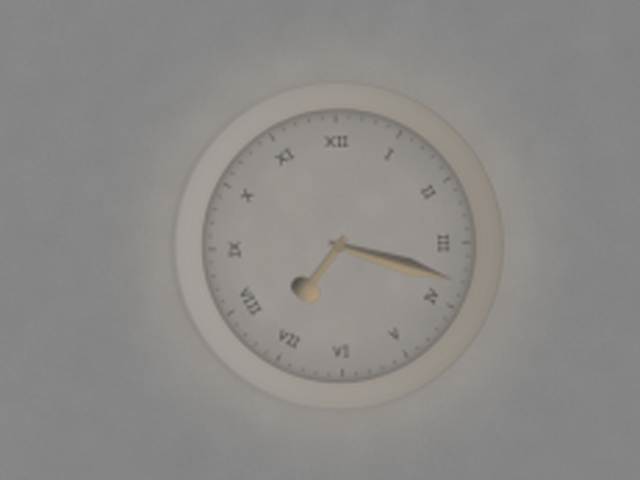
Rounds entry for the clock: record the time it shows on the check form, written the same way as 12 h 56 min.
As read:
7 h 18 min
